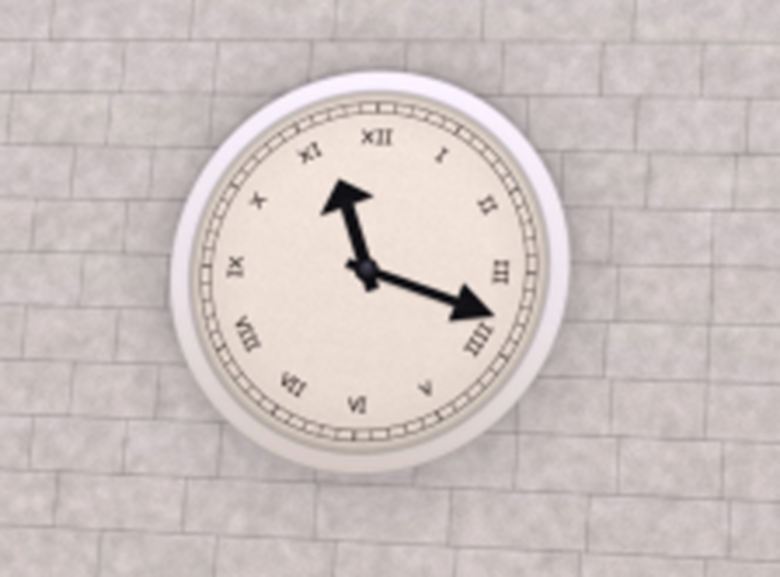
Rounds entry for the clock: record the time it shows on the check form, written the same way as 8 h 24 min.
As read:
11 h 18 min
